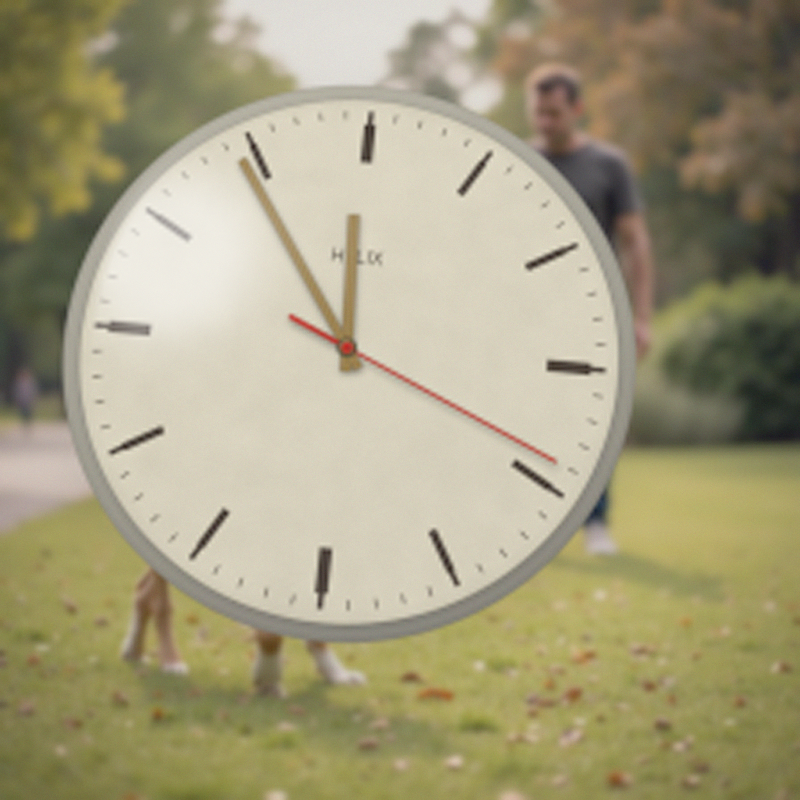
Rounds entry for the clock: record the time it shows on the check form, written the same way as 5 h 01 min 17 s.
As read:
11 h 54 min 19 s
